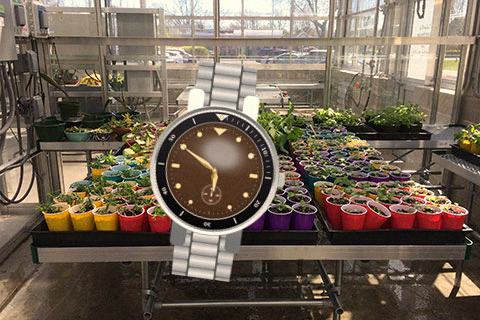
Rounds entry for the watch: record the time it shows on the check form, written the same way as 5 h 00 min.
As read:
5 h 50 min
